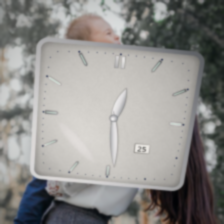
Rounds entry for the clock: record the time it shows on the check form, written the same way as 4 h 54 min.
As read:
12 h 29 min
